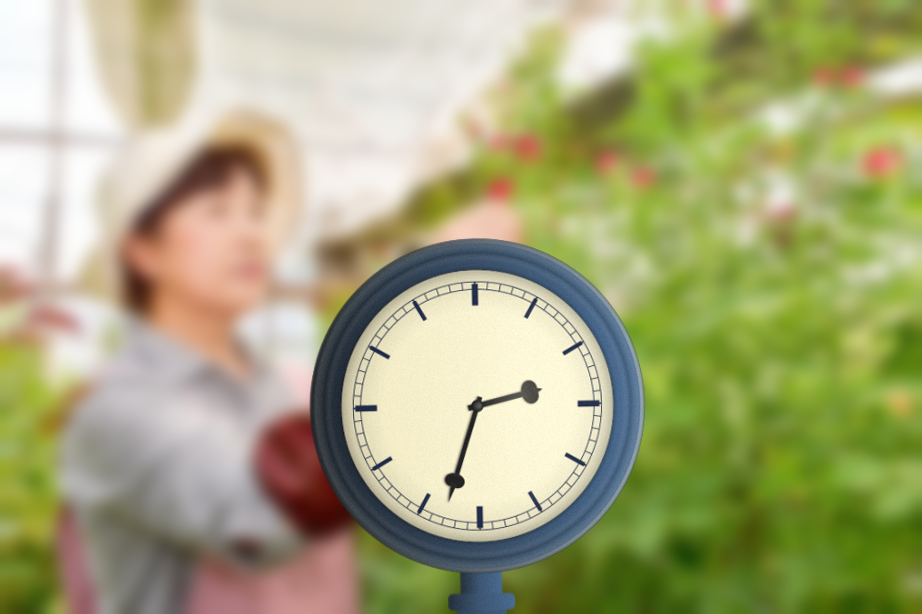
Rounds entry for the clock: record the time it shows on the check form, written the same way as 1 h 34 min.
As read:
2 h 33 min
